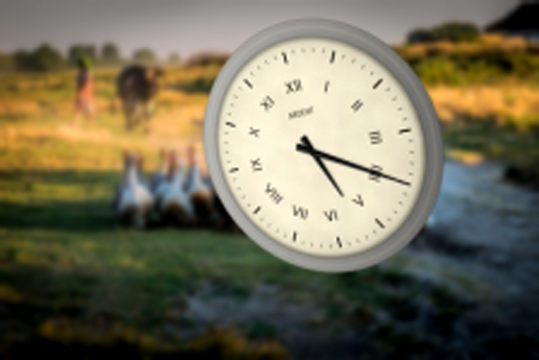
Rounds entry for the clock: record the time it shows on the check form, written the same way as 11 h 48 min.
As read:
5 h 20 min
